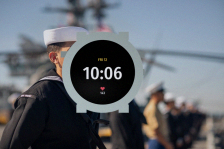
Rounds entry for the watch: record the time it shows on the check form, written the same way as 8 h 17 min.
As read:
10 h 06 min
